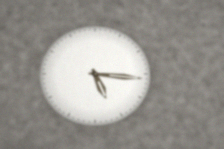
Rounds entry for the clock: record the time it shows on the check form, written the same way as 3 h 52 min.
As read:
5 h 16 min
